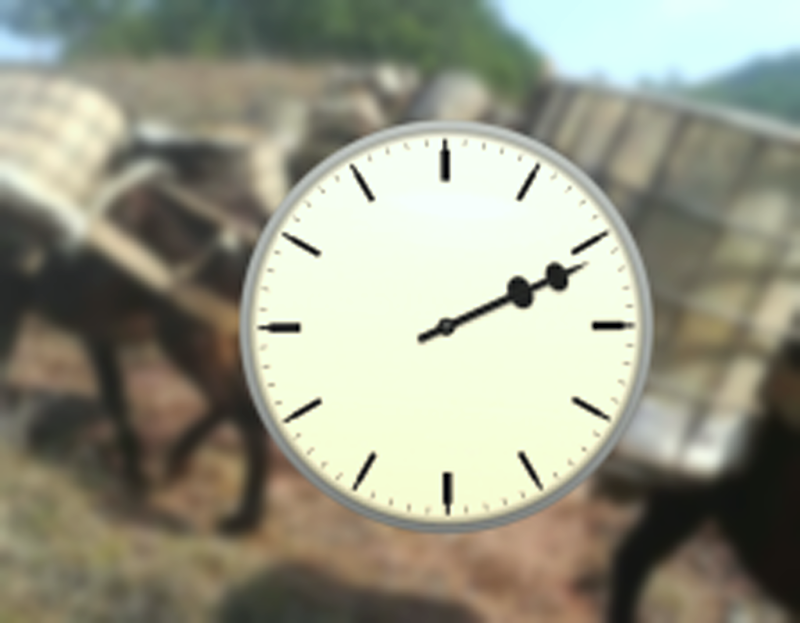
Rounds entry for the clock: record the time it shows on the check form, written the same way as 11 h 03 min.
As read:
2 h 11 min
